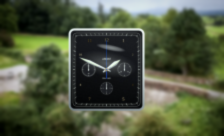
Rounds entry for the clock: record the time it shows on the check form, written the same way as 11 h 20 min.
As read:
1 h 49 min
